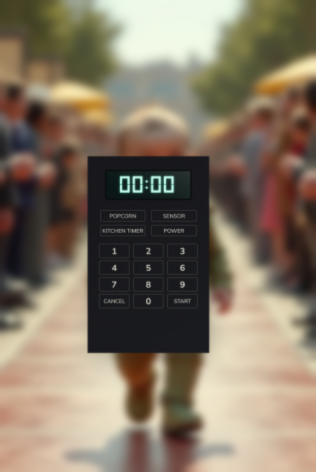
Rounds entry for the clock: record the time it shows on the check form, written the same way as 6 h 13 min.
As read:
0 h 00 min
